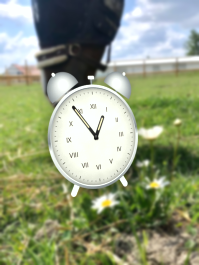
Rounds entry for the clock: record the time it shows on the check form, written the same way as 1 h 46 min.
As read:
12 h 54 min
